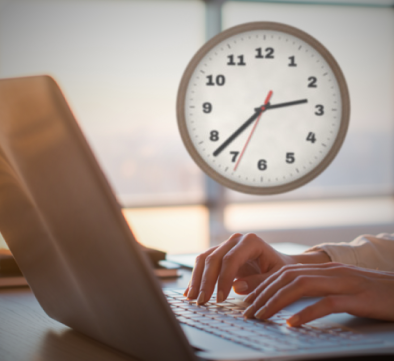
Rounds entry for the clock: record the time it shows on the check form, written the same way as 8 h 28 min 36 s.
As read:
2 h 37 min 34 s
